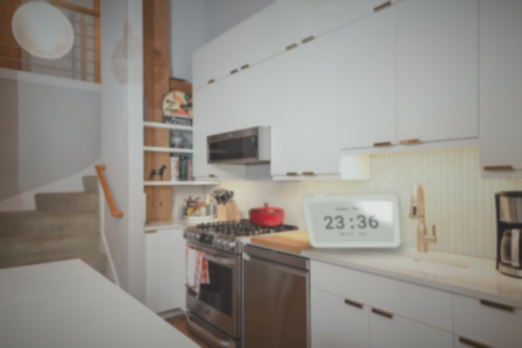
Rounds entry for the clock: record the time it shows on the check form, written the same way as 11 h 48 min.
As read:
23 h 36 min
